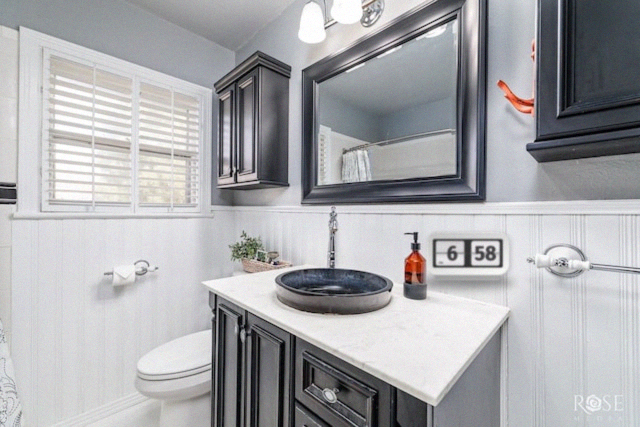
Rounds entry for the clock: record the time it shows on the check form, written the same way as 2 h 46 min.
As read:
6 h 58 min
